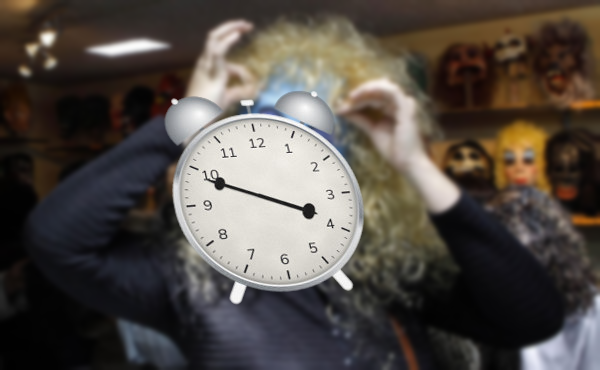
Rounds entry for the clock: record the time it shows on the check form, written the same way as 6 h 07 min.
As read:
3 h 49 min
